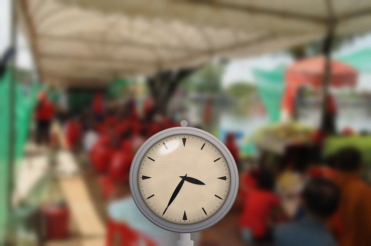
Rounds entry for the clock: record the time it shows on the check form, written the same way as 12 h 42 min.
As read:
3 h 35 min
